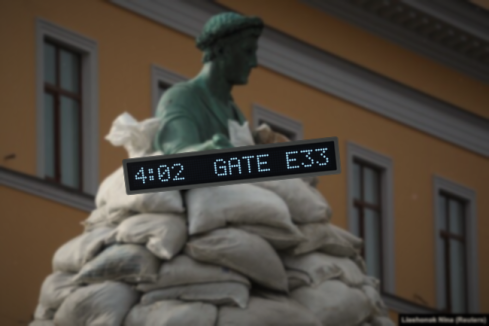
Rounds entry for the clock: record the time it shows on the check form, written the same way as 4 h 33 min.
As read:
4 h 02 min
